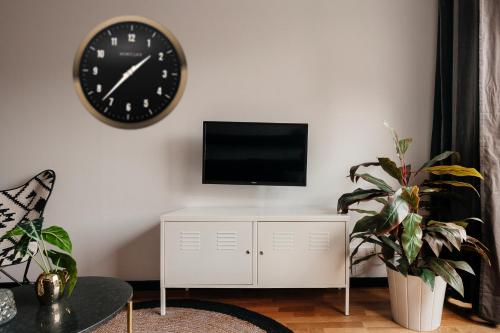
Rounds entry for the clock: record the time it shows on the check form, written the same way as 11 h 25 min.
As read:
1 h 37 min
